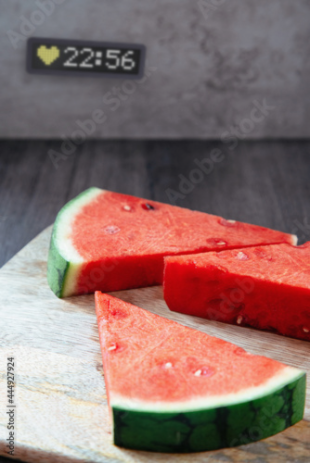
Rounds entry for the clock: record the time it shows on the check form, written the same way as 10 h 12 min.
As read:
22 h 56 min
